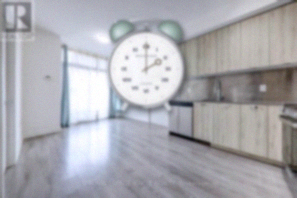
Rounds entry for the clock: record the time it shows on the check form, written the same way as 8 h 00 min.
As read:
2 h 00 min
